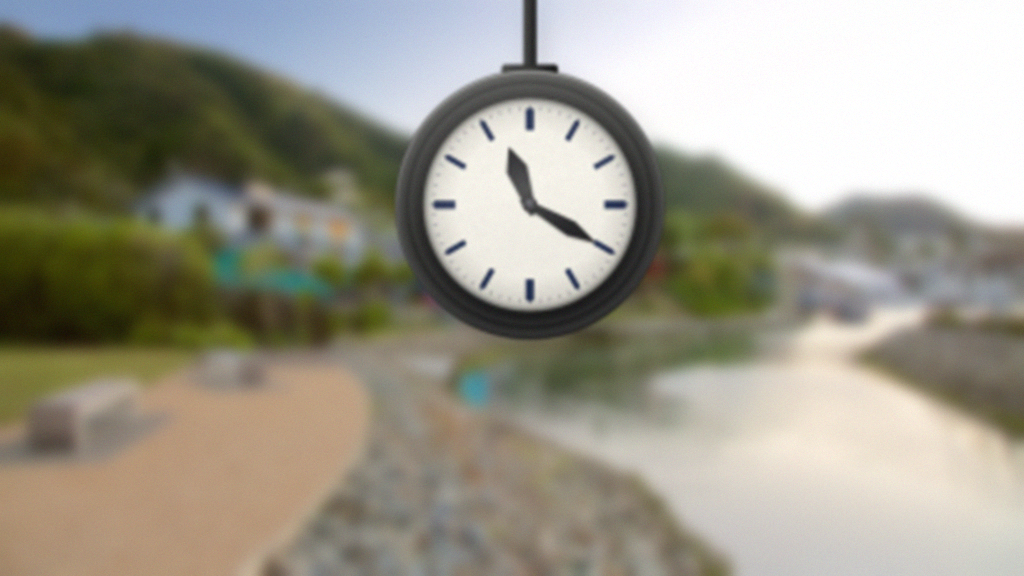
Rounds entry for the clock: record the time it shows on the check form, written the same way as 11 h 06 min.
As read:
11 h 20 min
